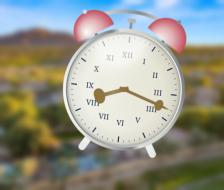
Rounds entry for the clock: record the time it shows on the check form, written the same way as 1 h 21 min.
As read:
8 h 18 min
